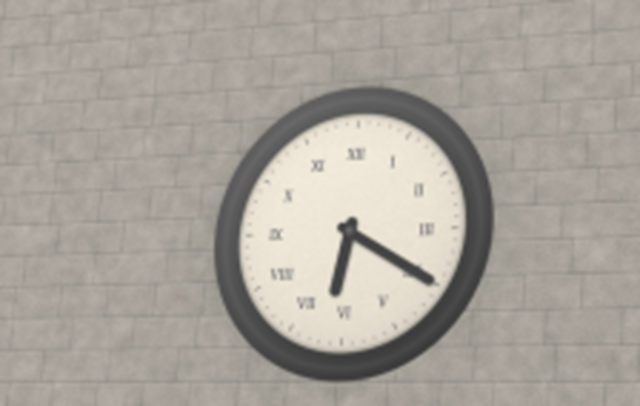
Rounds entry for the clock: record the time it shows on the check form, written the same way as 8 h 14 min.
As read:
6 h 20 min
